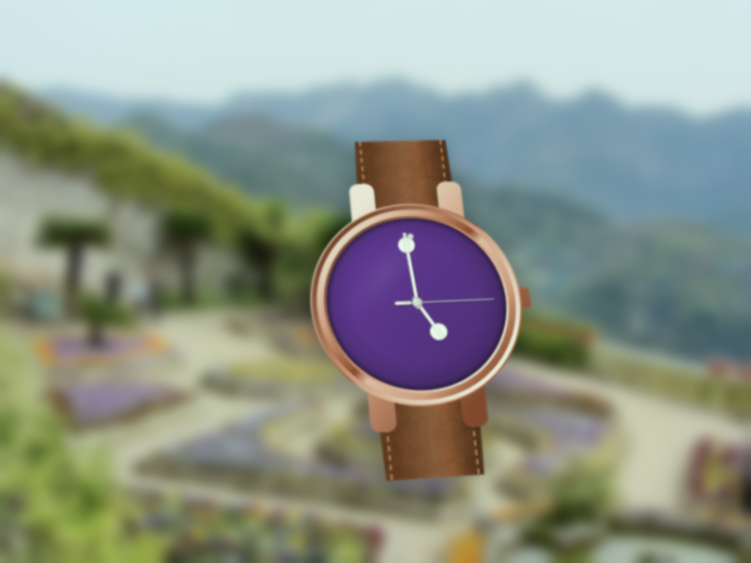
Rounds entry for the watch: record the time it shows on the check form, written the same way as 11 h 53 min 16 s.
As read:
4 h 59 min 15 s
